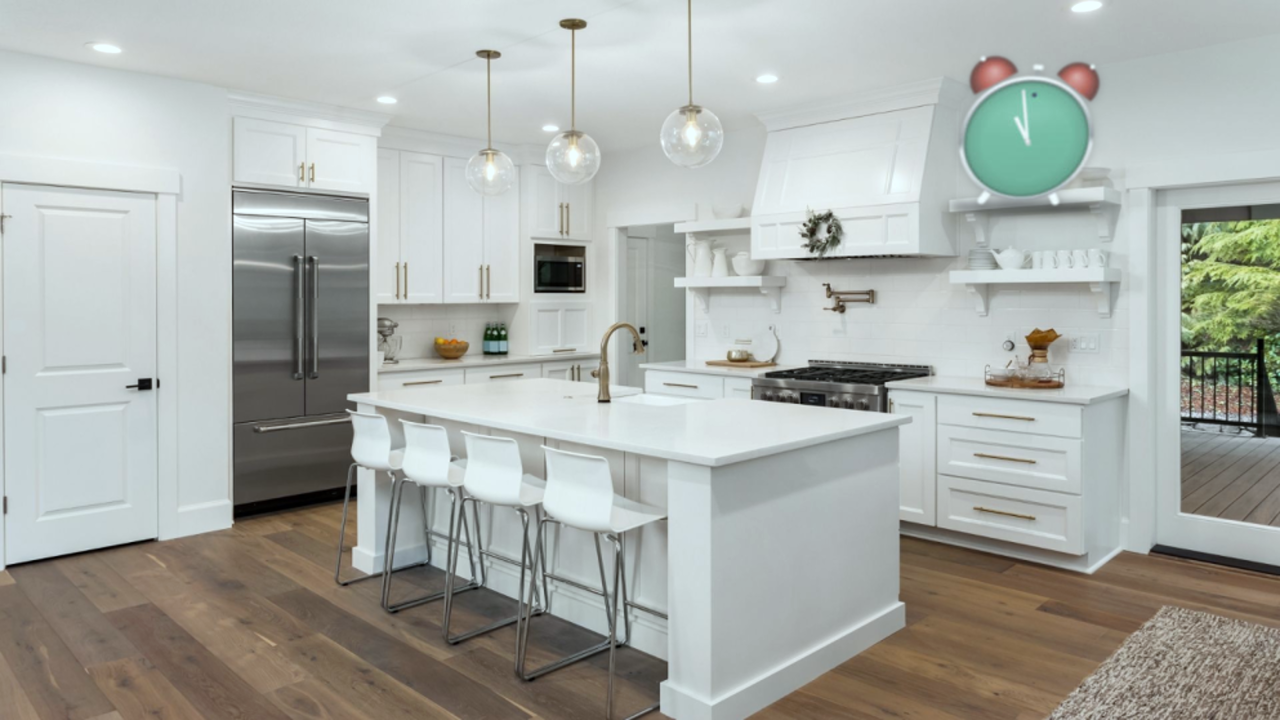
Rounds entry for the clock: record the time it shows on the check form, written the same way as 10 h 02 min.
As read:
10 h 58 min
